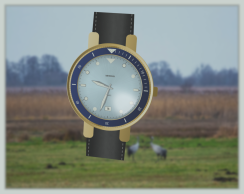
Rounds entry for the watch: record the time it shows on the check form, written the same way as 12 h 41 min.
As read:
9 h 33 min
